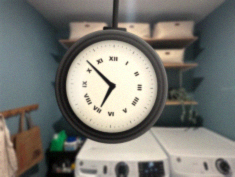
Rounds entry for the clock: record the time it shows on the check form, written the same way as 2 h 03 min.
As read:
6 h 52 min
